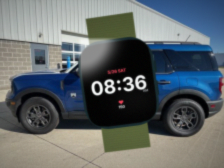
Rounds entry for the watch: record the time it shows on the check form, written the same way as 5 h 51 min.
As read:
8 h 36 min
